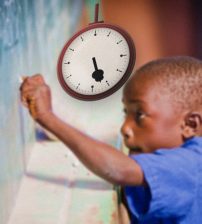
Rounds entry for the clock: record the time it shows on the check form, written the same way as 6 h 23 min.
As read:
5 h 27 min
